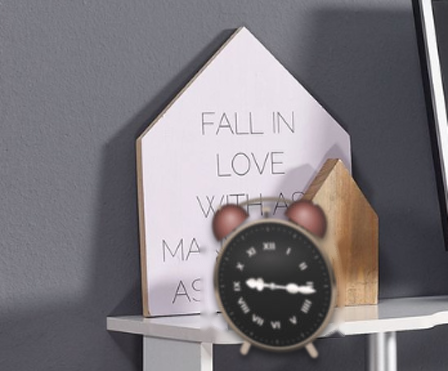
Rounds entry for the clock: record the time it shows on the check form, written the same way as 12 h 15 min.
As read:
9 h 16 min
